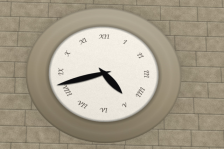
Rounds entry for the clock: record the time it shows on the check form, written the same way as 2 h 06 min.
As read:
4 h 42 min
